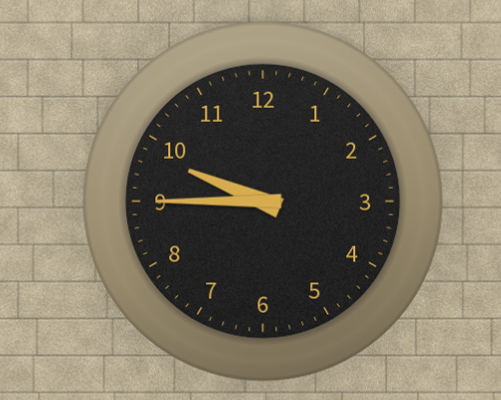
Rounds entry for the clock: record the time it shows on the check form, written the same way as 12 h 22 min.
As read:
9 h 45 min
